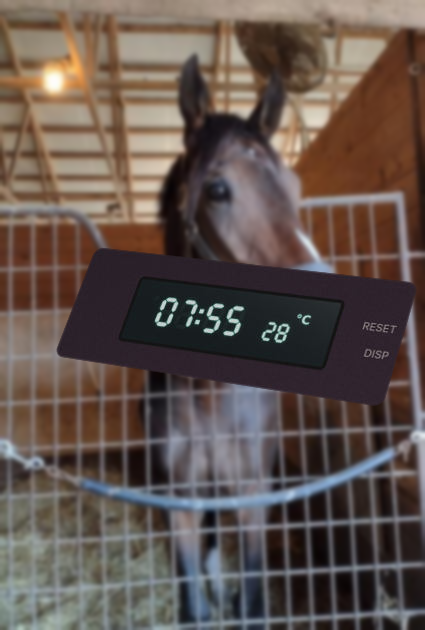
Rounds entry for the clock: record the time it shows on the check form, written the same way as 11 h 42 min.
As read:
7 h 55 min
